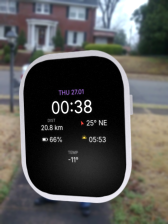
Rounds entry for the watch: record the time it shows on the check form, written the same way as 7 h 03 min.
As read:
0 h 38 min
